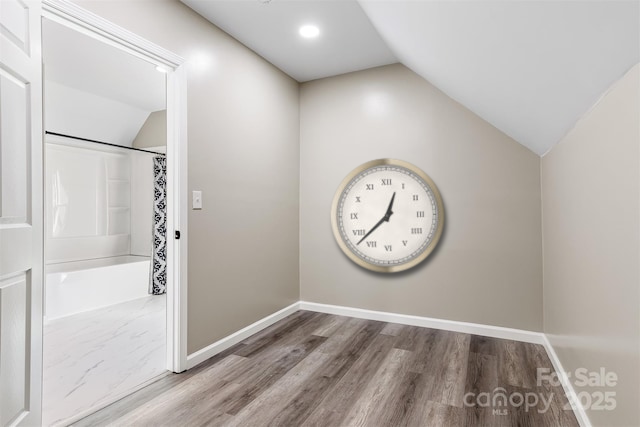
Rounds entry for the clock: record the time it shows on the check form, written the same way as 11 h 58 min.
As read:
12 h 38 min
